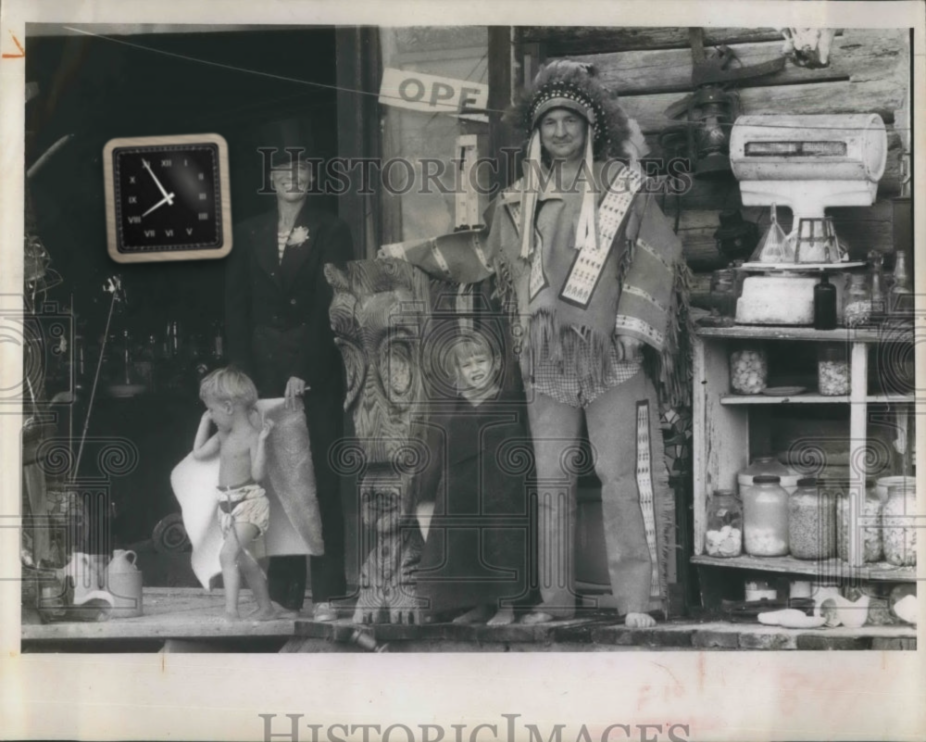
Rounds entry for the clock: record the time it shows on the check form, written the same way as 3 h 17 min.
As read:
7 h 55 min
